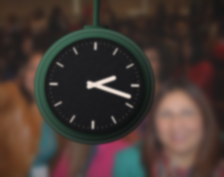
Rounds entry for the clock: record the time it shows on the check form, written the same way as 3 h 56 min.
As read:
2 h 18 min
